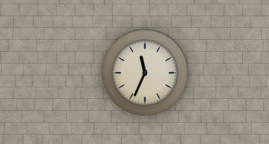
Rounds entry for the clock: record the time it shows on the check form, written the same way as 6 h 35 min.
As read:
11 h 34 min
